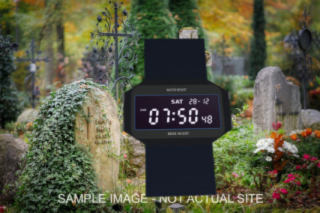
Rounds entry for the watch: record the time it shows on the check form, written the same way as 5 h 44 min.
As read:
7 h 50 min
